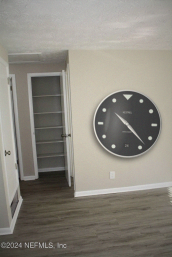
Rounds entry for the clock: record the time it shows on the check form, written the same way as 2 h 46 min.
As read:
10 h 23 min
